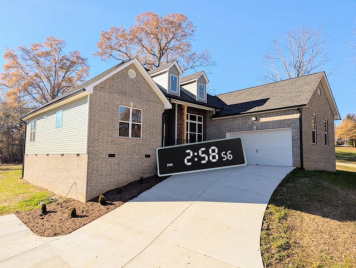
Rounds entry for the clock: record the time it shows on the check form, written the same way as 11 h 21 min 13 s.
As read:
2 h 58 min 56 s
